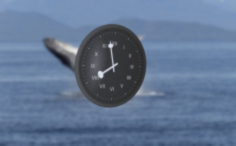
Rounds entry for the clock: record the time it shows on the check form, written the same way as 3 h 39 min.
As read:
7 h 58 min
